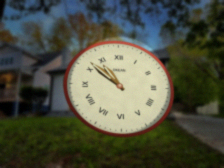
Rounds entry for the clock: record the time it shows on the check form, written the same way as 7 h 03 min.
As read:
10 h 52 min
